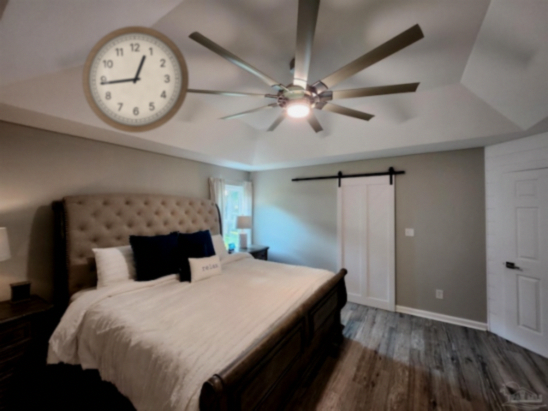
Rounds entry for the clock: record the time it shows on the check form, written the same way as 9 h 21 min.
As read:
12 h 44 min
